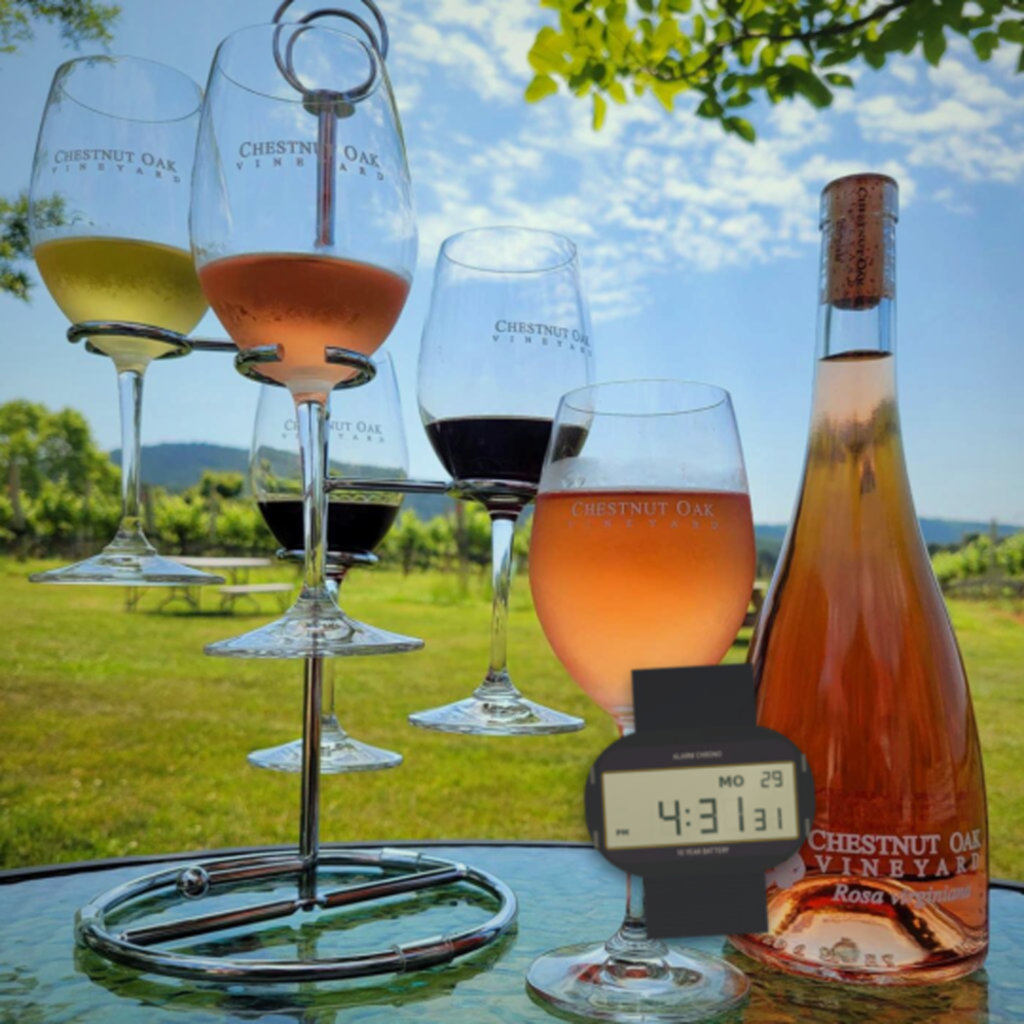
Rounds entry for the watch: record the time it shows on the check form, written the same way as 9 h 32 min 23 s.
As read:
4 h 31 min 31 s
